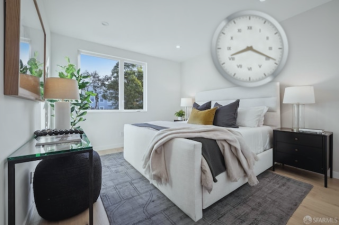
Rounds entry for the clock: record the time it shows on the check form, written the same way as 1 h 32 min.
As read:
8 h 19 min
